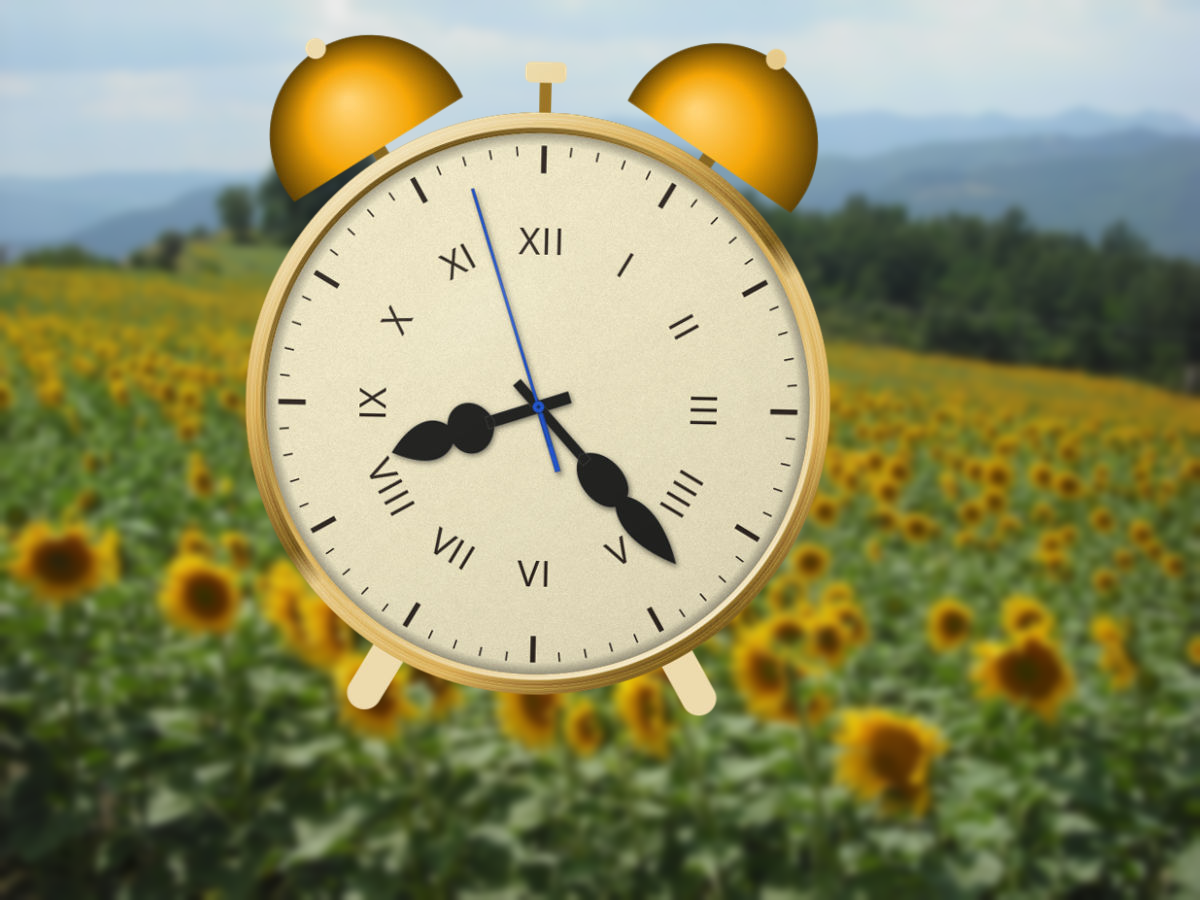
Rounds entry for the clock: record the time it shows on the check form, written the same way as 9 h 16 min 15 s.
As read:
8 h 22 min 57 s
